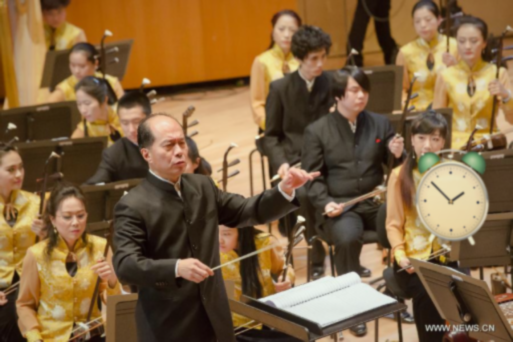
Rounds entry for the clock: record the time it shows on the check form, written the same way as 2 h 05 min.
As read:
1 h 52 min
